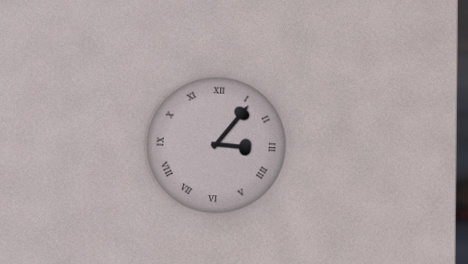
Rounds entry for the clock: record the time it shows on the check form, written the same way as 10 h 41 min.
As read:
3 h 06 min
